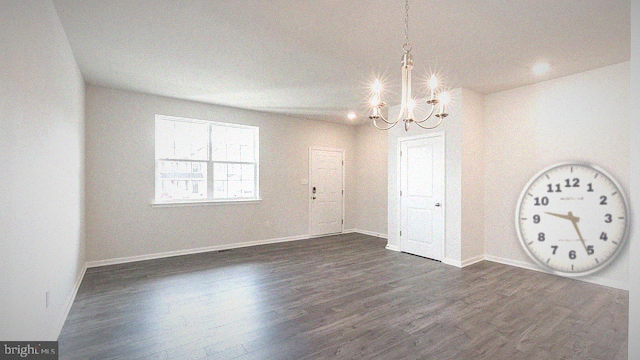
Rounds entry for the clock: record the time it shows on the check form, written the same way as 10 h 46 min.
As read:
9 h 26 min
